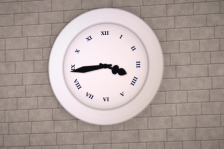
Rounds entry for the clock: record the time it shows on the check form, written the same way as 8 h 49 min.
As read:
3 h 44 min
